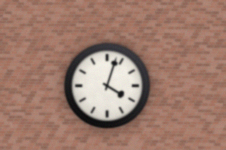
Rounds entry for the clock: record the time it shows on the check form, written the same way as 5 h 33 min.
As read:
4 h 03 min
